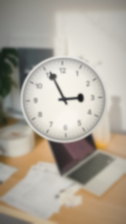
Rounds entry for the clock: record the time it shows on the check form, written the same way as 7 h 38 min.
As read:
2 h 56 min
